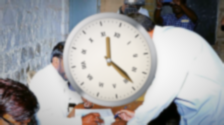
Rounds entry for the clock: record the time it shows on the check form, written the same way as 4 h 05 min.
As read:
11 h 19 min
